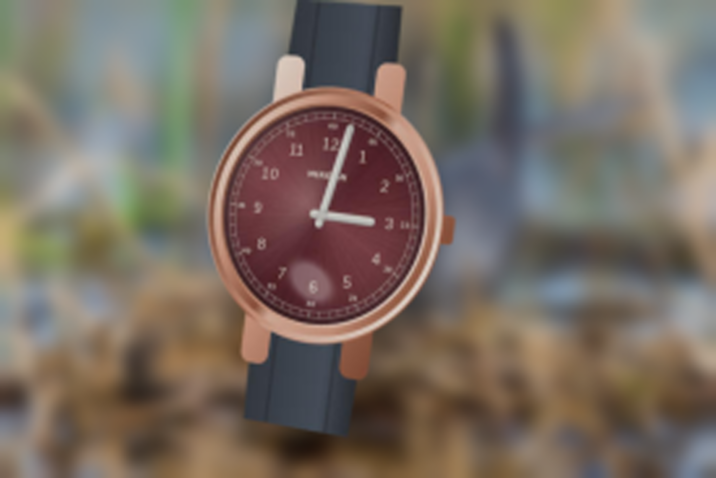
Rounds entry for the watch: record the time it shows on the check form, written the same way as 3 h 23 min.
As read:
3 h 02 min
